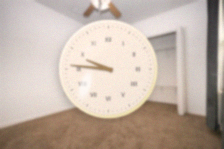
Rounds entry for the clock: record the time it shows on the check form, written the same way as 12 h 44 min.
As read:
9 h 46 min
